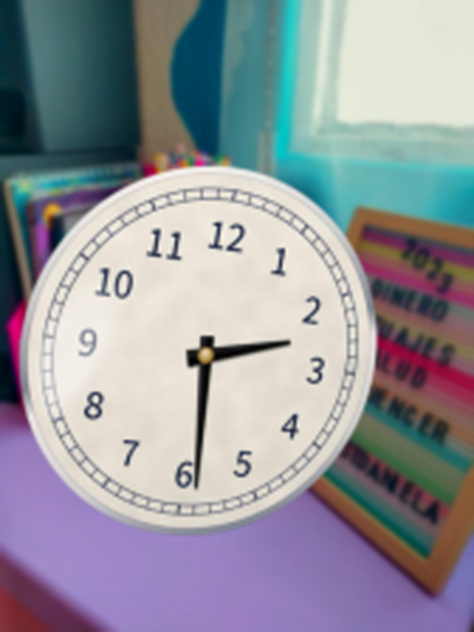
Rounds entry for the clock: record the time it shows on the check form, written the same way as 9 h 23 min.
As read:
2 h 29 min
